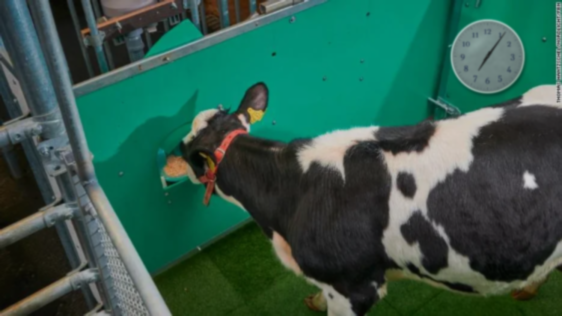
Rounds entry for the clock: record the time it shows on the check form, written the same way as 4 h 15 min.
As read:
7 h 06 min
